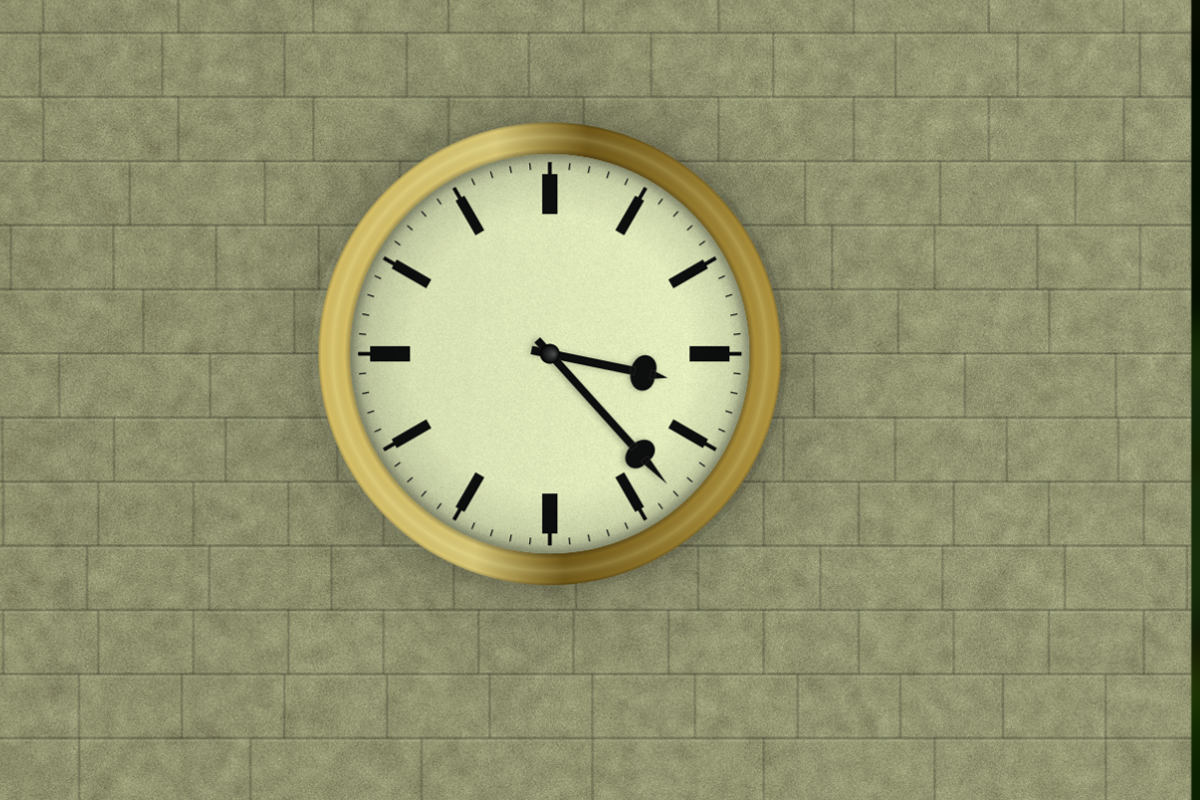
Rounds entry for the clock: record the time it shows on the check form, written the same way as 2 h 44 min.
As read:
3 h 23 min
